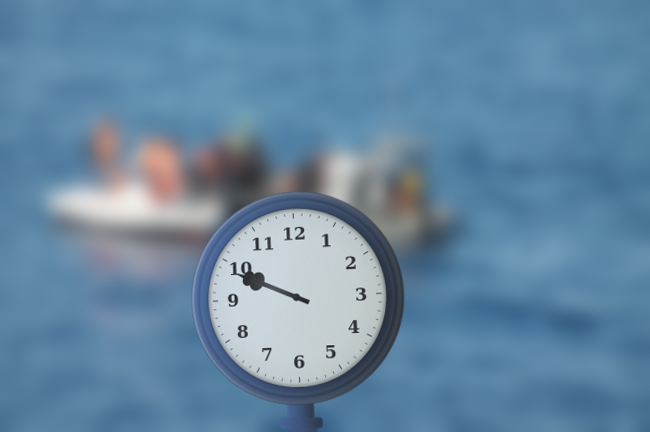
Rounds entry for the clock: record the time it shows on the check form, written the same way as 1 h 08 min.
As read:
9 h 49 min
